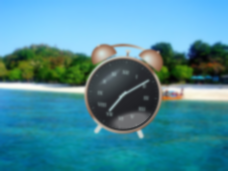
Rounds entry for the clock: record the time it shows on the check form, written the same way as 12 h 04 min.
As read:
7 h 09 min
